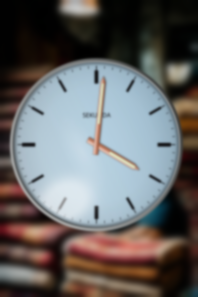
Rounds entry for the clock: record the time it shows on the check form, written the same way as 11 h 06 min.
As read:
4 h 01 min
